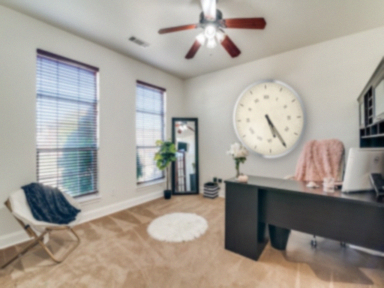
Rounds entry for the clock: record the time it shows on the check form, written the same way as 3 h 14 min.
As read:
5 h 25 min
